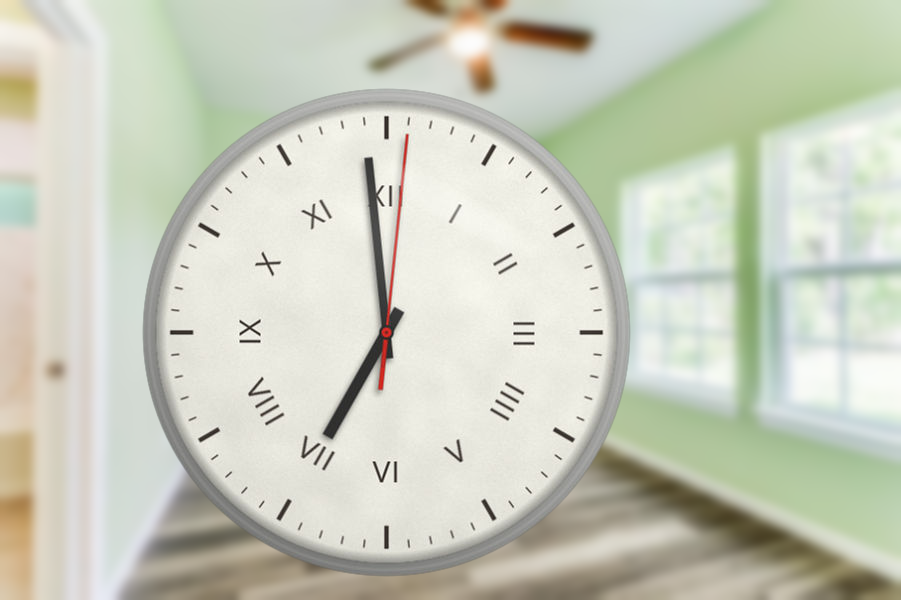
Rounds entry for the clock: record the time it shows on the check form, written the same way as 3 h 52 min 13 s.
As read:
6 h 59 min 01 s
